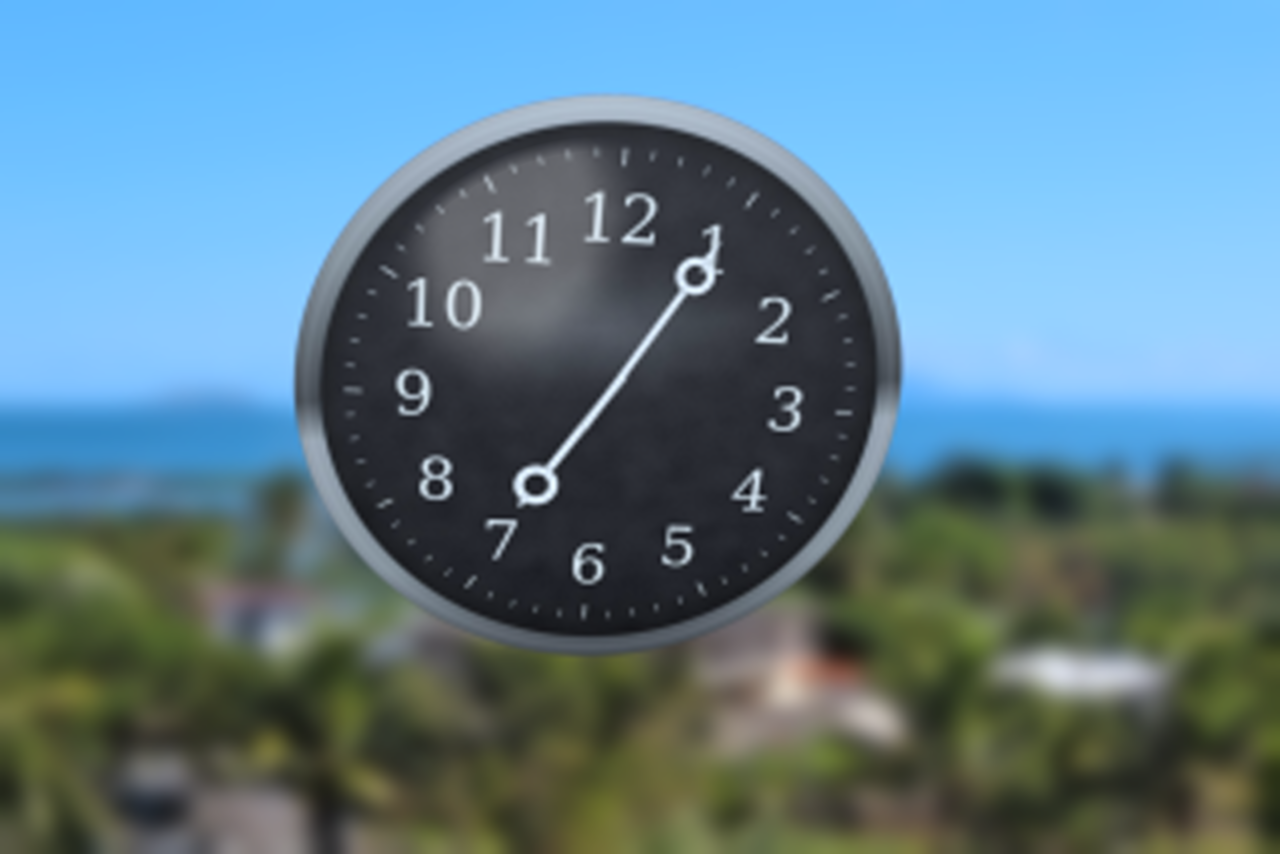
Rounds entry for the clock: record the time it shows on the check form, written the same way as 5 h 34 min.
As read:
7 h 05 min
